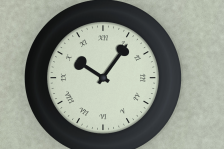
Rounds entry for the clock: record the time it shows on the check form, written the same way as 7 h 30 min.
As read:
10 h 06 min
